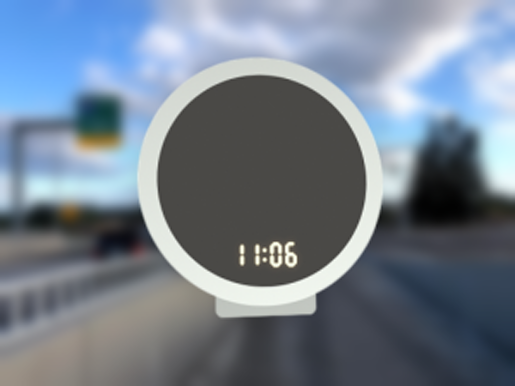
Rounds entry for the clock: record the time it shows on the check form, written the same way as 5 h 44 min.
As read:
11 h 06 min
